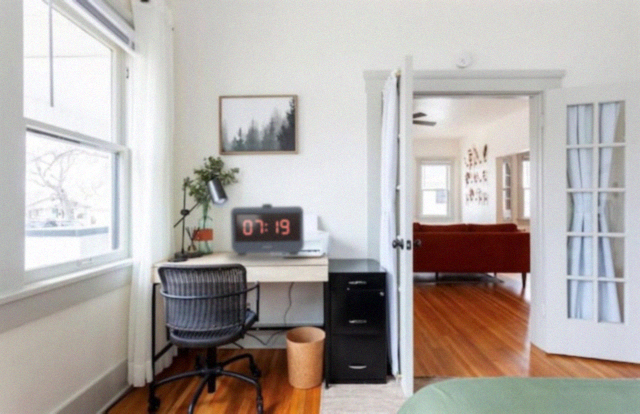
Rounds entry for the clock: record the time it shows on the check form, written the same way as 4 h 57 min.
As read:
7 h 19 min
